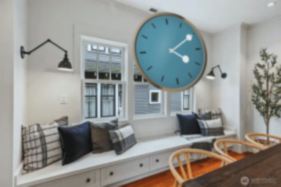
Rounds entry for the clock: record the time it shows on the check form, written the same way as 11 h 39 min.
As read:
4 h 10 min
